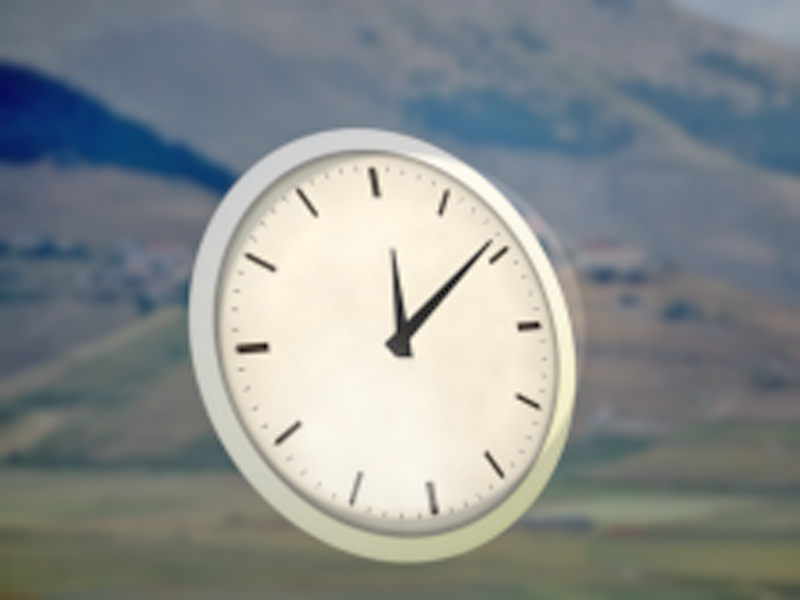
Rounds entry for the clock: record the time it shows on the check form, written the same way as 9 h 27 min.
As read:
12 h 09 min
